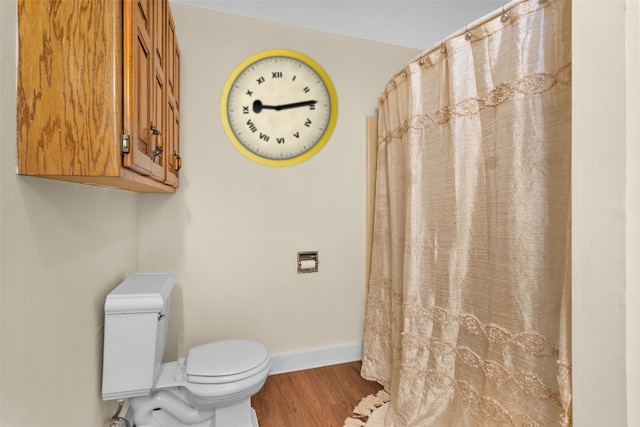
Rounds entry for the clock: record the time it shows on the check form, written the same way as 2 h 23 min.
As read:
9 h 14 min
